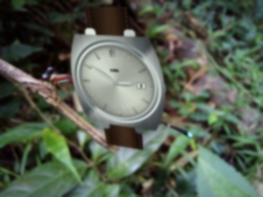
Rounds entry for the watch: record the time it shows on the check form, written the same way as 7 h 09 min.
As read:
2 h 51 min
